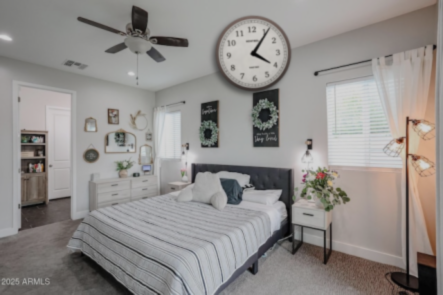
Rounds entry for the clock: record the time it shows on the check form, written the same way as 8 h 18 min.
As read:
4 h 06 min
